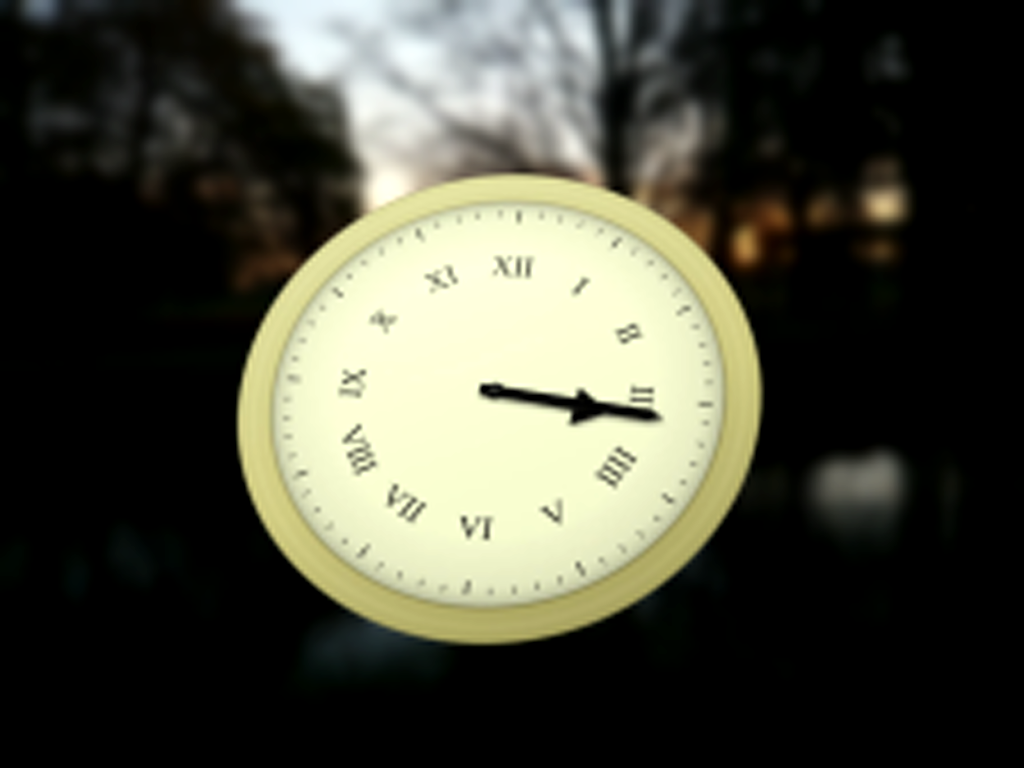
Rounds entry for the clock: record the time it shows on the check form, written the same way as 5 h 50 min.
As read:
3 h 16 min
